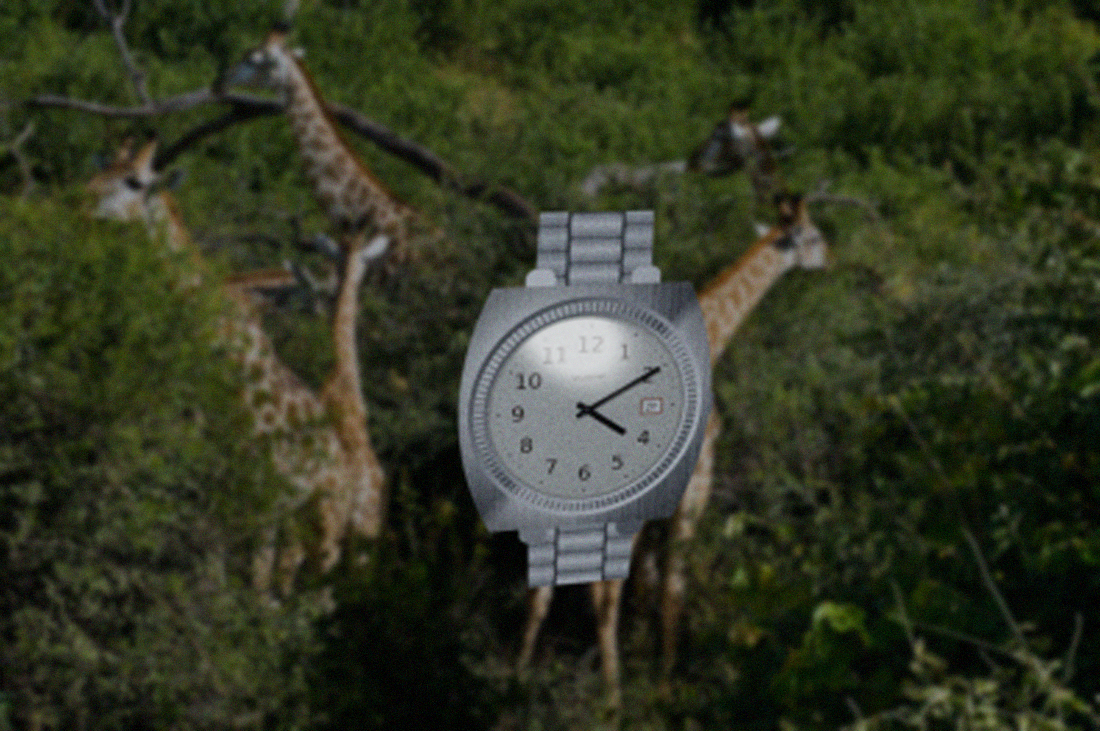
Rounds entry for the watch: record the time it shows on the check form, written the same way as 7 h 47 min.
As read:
4 h 10 min
